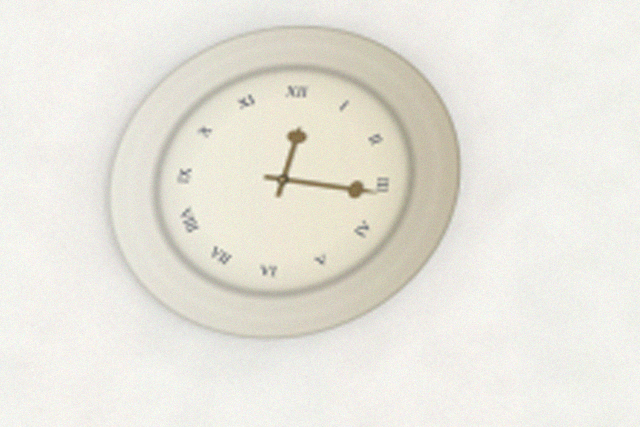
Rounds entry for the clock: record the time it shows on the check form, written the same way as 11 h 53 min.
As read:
12 h 16 min
